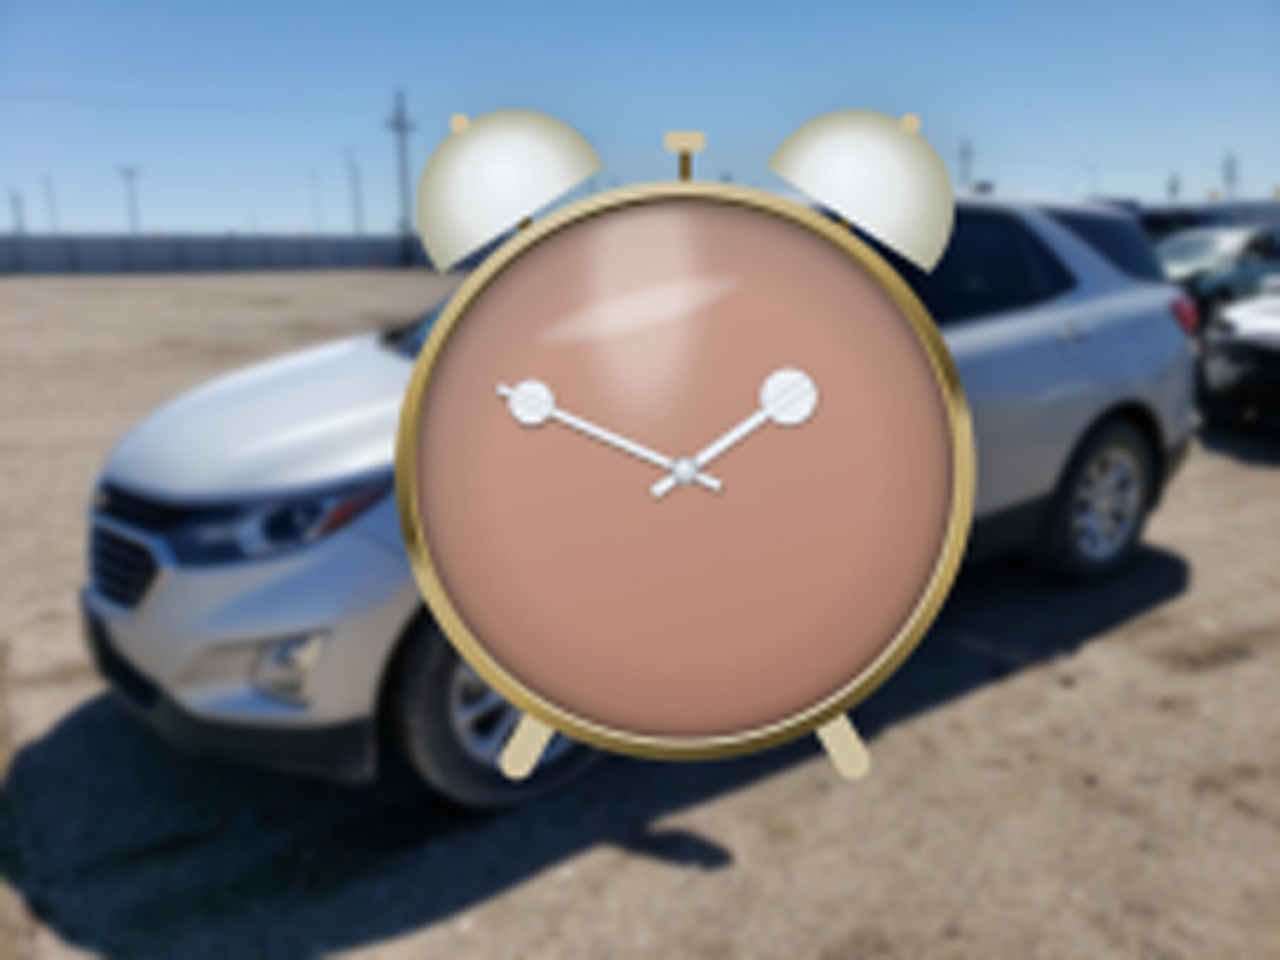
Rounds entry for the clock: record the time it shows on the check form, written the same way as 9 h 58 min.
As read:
1 h 49 min
